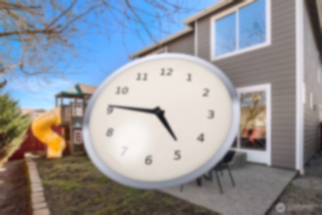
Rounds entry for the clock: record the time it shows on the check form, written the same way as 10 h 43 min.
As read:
4 h 46 min
